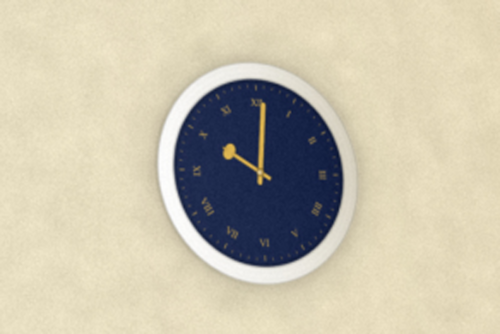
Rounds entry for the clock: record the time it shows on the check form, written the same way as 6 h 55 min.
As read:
10 h 01 min
